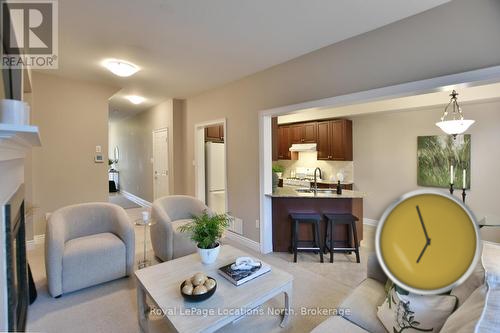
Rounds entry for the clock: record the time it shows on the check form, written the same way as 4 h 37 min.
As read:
6 h 57 min
